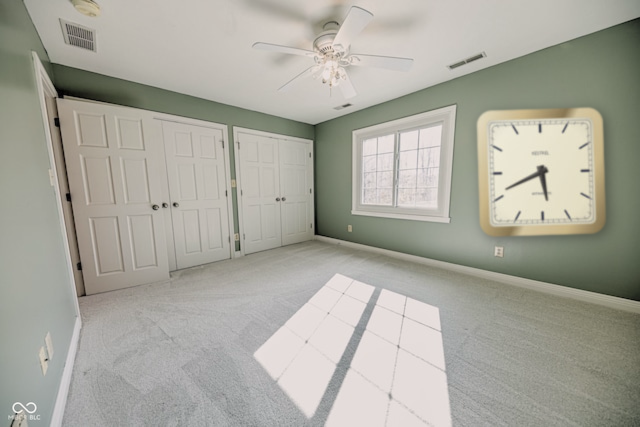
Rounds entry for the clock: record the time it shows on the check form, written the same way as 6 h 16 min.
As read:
5 h 41 min
